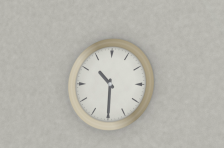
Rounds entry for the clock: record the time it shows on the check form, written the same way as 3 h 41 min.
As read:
10 h 30 min
